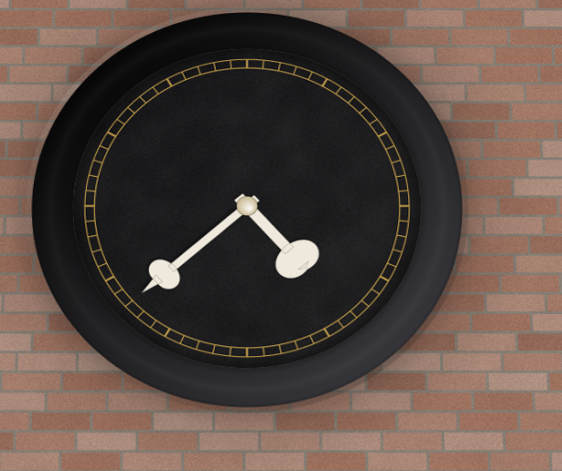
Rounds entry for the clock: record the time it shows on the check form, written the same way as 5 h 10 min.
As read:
4 h 38 min
